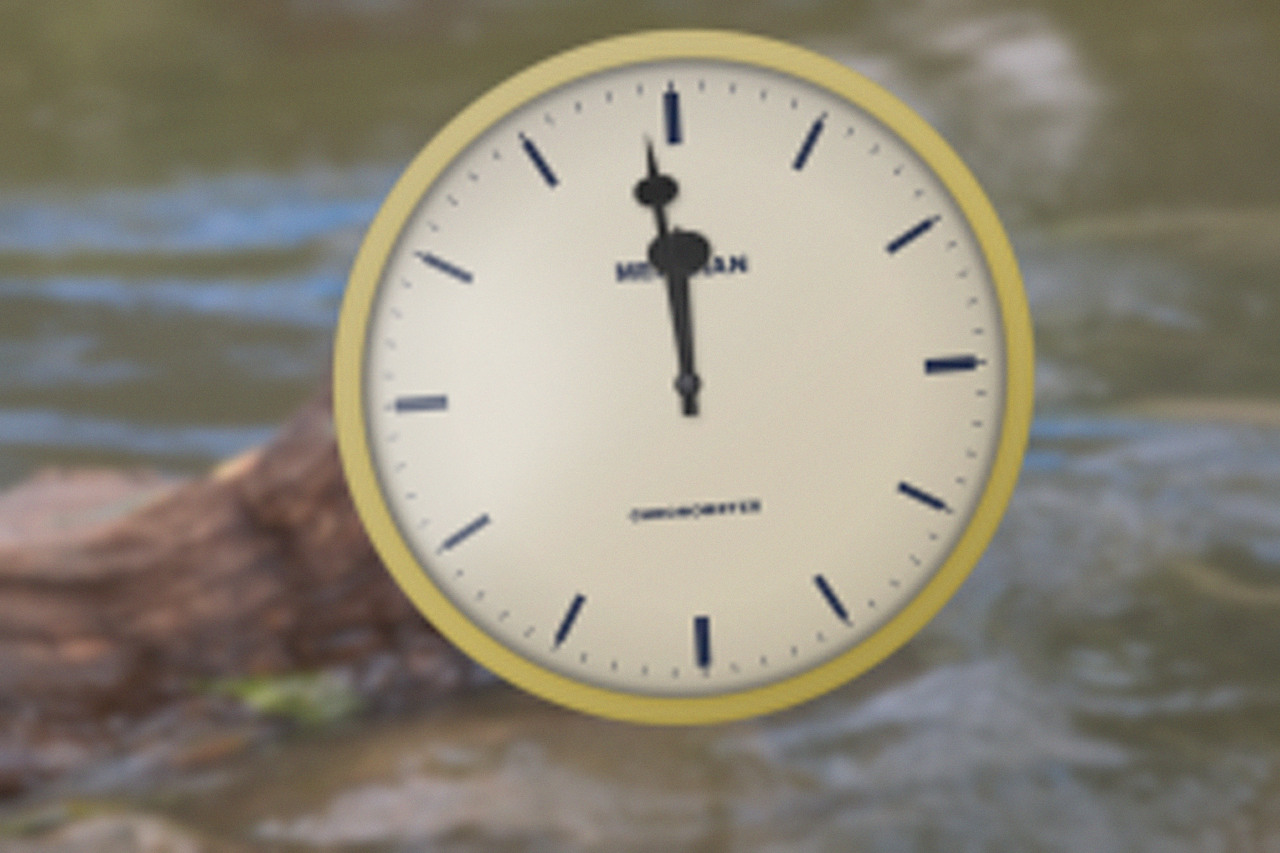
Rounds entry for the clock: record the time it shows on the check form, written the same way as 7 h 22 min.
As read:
11 h 59 min
